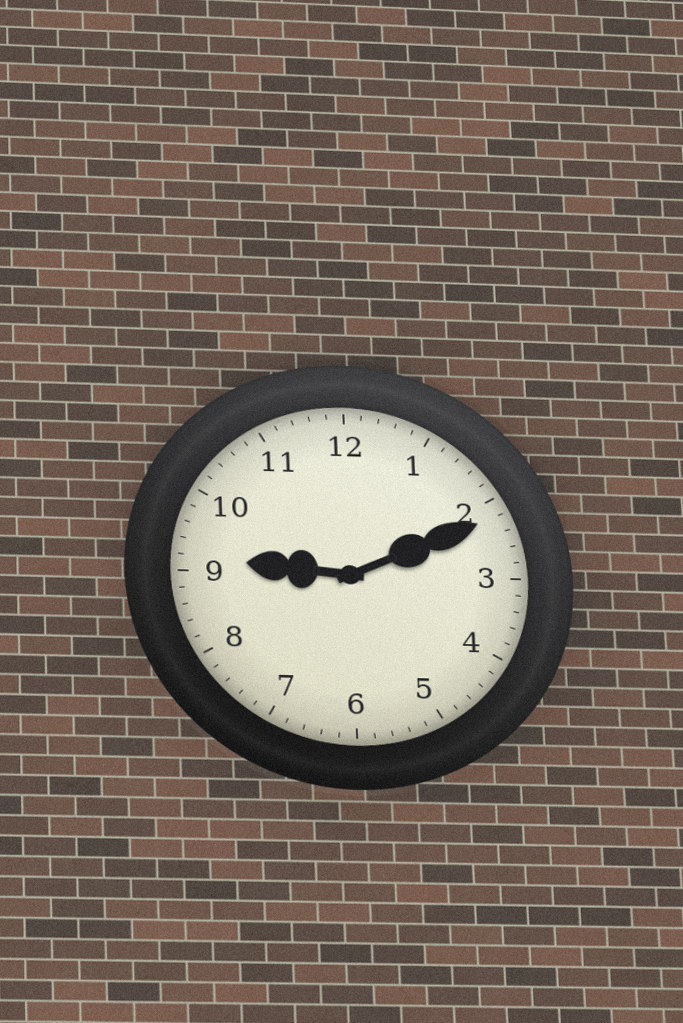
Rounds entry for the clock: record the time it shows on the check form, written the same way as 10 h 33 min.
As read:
9 h 11 min
